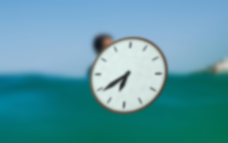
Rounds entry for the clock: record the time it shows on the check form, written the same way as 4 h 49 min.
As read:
6 h 39 min
